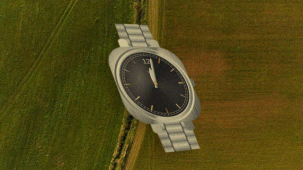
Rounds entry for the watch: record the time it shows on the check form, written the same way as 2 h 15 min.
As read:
12 h 02 min
